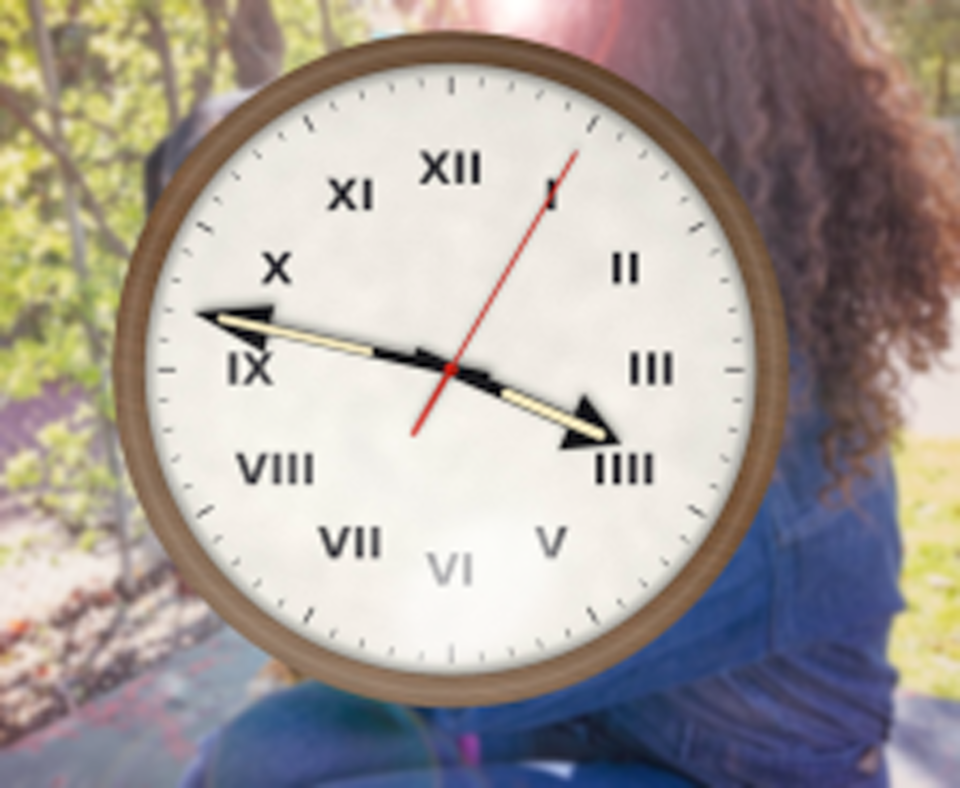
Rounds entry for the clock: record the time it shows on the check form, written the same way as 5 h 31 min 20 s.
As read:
3 h 47 min 05 s
